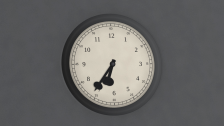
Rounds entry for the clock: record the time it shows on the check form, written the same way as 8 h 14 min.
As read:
6 h 36 min
